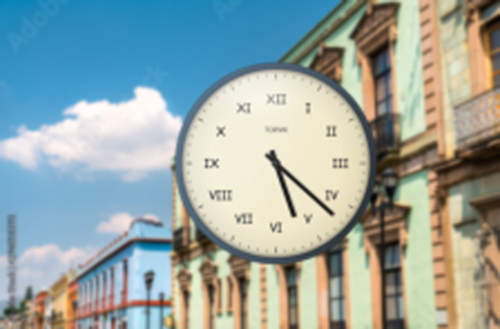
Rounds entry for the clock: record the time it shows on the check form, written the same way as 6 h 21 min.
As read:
5 h 22 min
